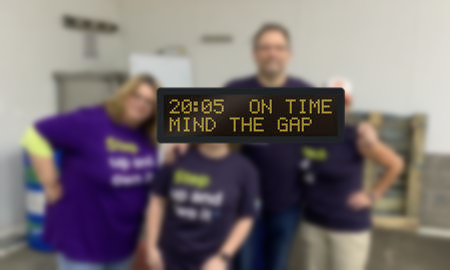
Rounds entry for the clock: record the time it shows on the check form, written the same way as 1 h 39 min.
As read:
20 h 05 min
